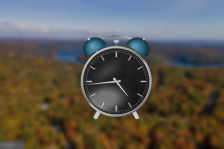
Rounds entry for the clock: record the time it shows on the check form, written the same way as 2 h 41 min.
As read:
4 h 44 min
